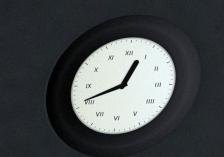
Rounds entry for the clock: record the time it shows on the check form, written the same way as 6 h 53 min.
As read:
12 h 41 min
